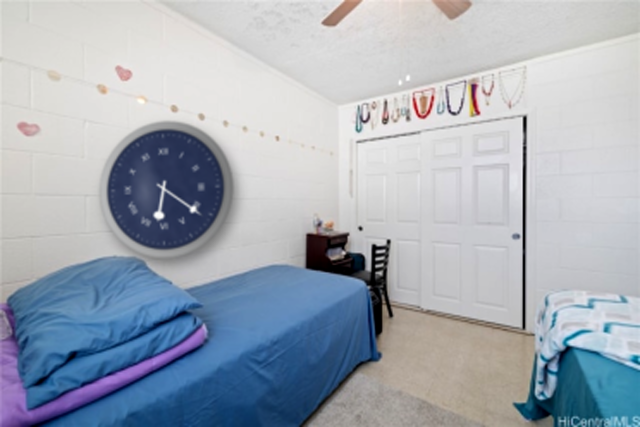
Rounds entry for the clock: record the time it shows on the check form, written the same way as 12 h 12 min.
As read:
6 h 21 min
